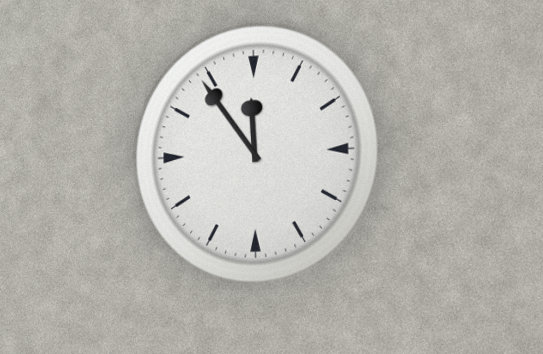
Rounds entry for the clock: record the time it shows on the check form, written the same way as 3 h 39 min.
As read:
11 h 54 min
